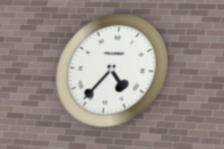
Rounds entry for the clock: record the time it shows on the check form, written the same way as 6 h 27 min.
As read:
4 h 36 min
